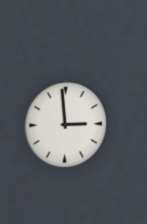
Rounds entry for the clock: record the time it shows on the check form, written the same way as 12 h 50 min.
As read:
2 h 59 min
